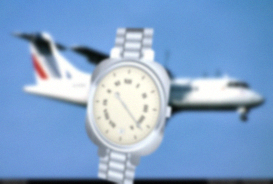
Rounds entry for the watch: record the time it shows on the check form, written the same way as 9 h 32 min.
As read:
10 h 22 min
